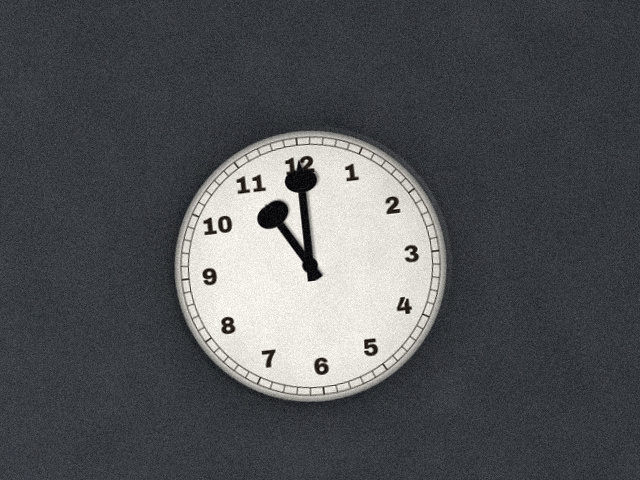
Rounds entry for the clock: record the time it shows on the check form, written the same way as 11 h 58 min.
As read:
11 h 00 min
